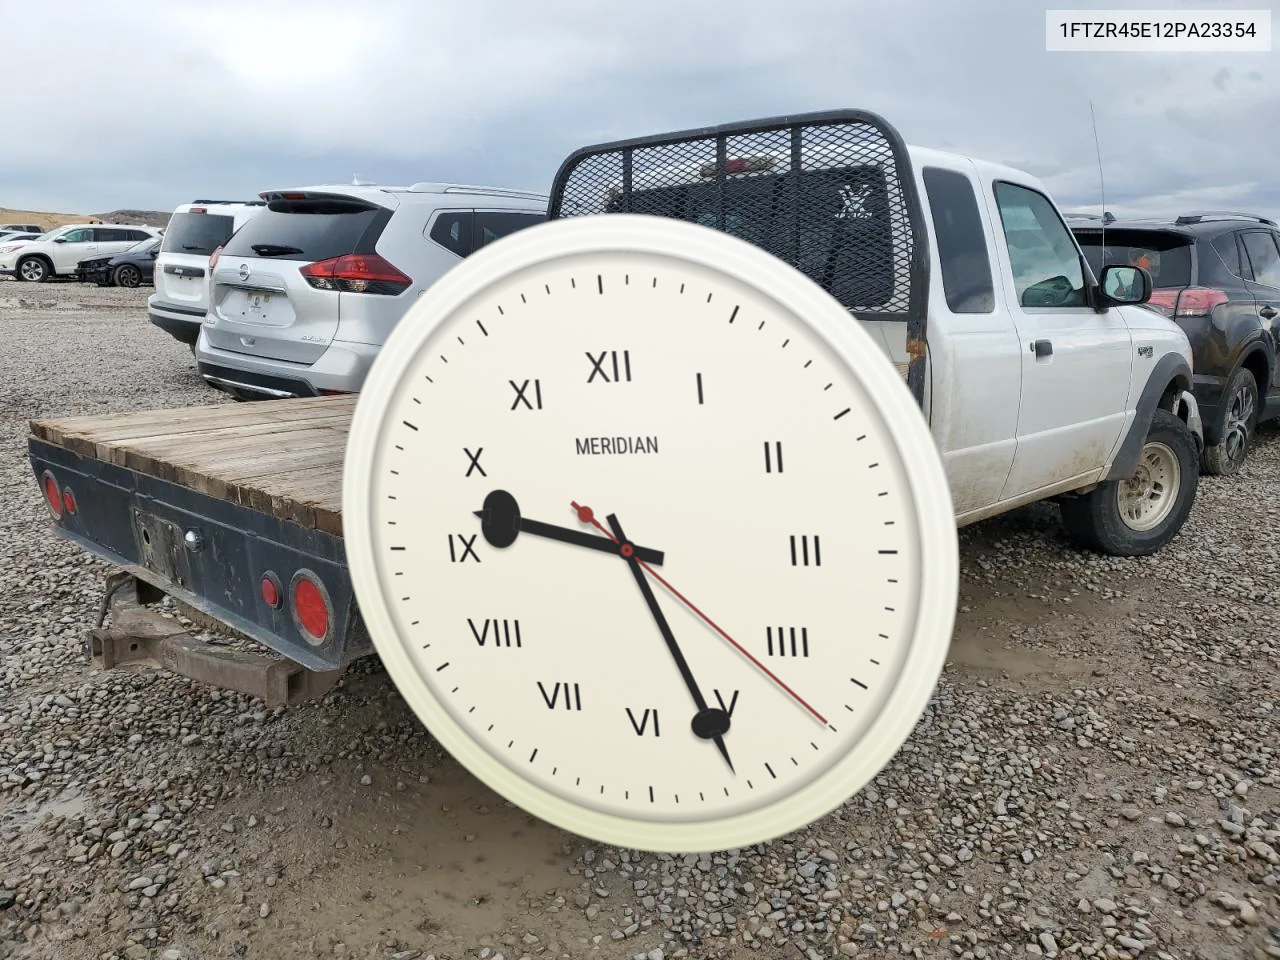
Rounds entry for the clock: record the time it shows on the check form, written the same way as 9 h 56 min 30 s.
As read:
9 h 26 min 22 s
